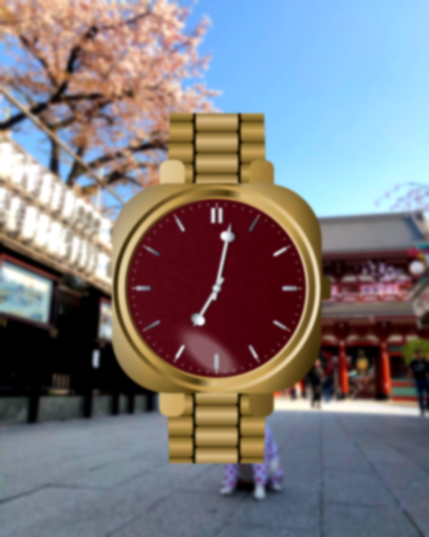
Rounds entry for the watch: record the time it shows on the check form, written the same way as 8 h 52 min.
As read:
7 h 02 min
